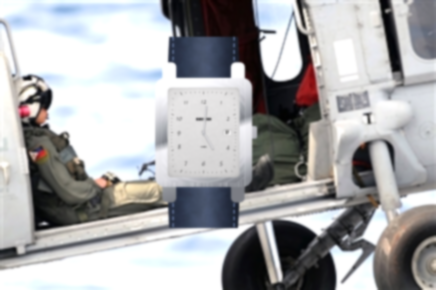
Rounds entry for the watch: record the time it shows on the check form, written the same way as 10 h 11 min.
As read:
5 h 01 min
